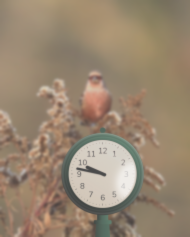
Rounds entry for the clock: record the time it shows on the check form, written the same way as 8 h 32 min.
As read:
9 h 47 min
